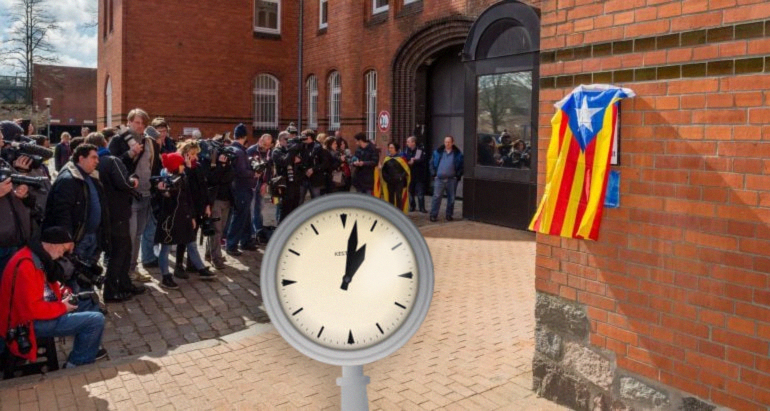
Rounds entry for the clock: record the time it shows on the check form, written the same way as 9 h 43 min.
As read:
1 h 02 min
